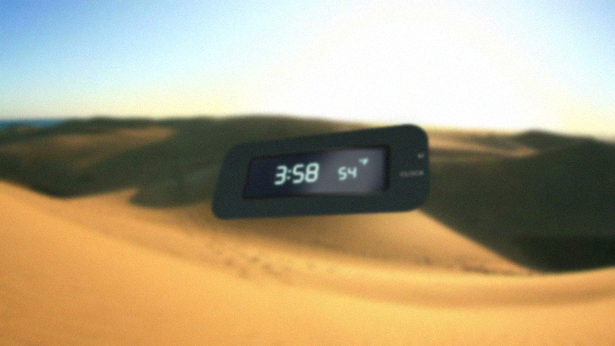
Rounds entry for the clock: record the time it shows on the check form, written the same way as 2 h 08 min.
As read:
3 h 58 min
